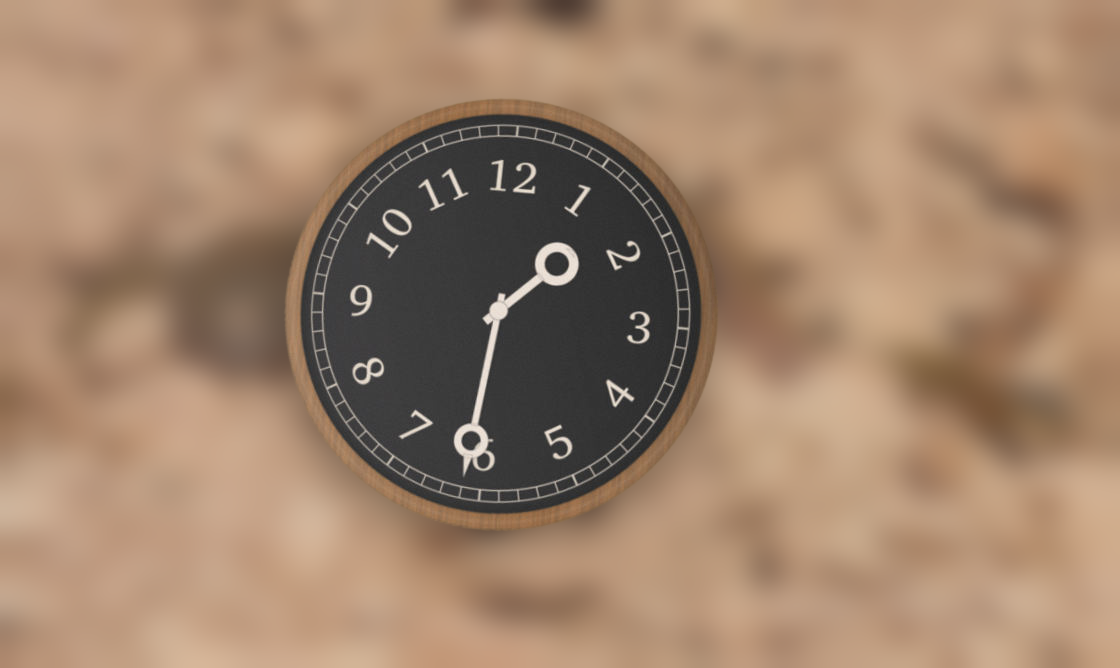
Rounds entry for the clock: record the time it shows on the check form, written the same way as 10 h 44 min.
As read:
1 h 31 min
